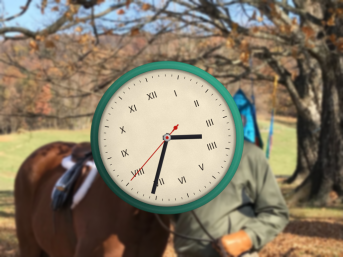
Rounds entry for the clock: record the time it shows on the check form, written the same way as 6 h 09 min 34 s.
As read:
3 h 35 min 40 s
